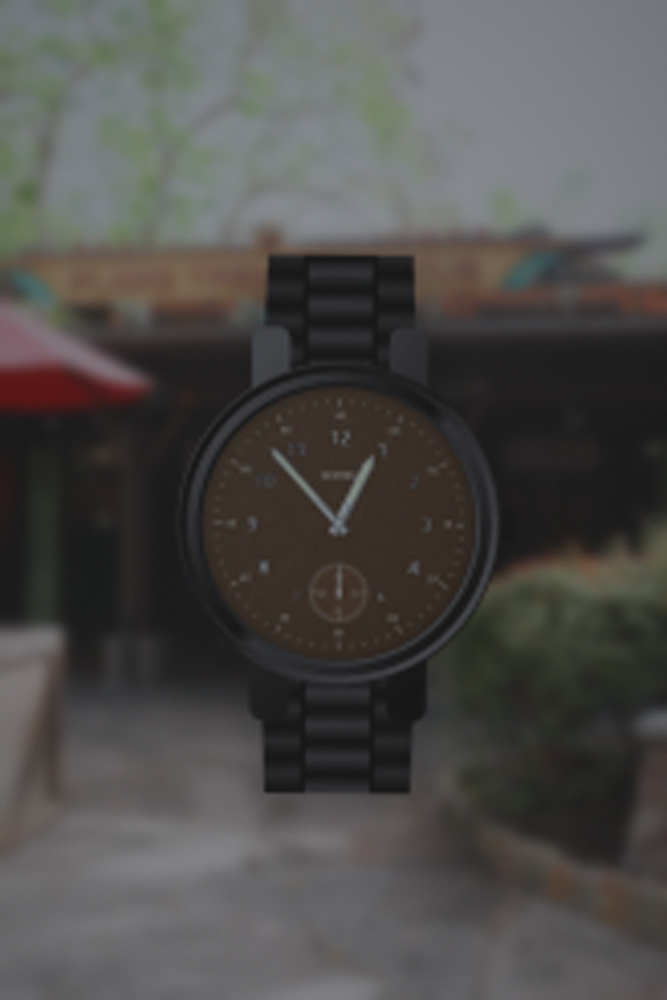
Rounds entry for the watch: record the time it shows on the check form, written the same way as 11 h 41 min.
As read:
12 h 53 min
